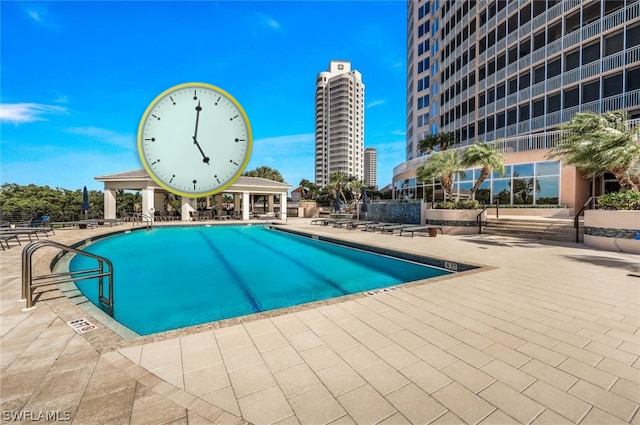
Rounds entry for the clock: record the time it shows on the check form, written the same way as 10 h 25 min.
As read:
5 h 01 min
